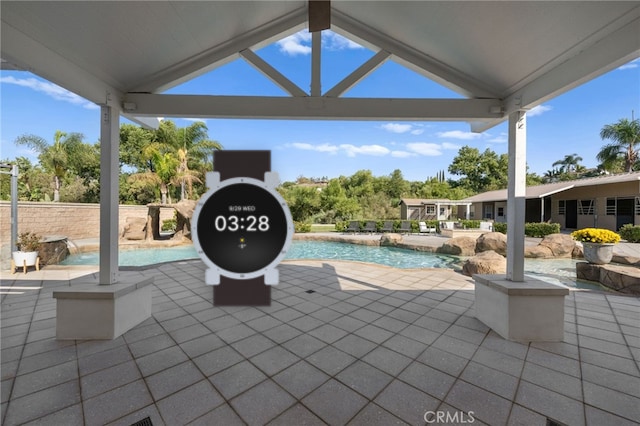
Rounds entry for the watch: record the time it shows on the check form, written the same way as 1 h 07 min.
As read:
3 h 28 min
